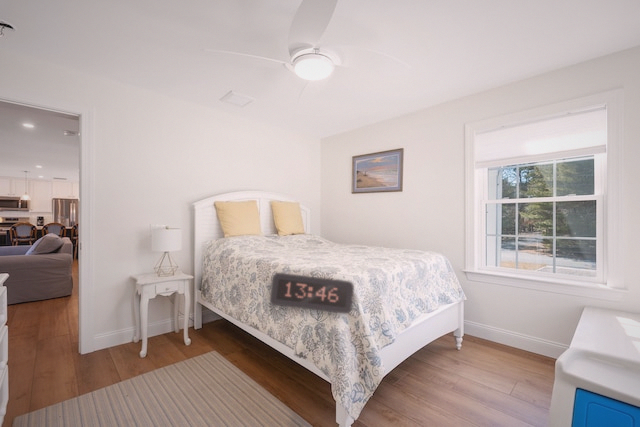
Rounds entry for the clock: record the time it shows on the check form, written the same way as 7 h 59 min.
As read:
13 h 46 min
